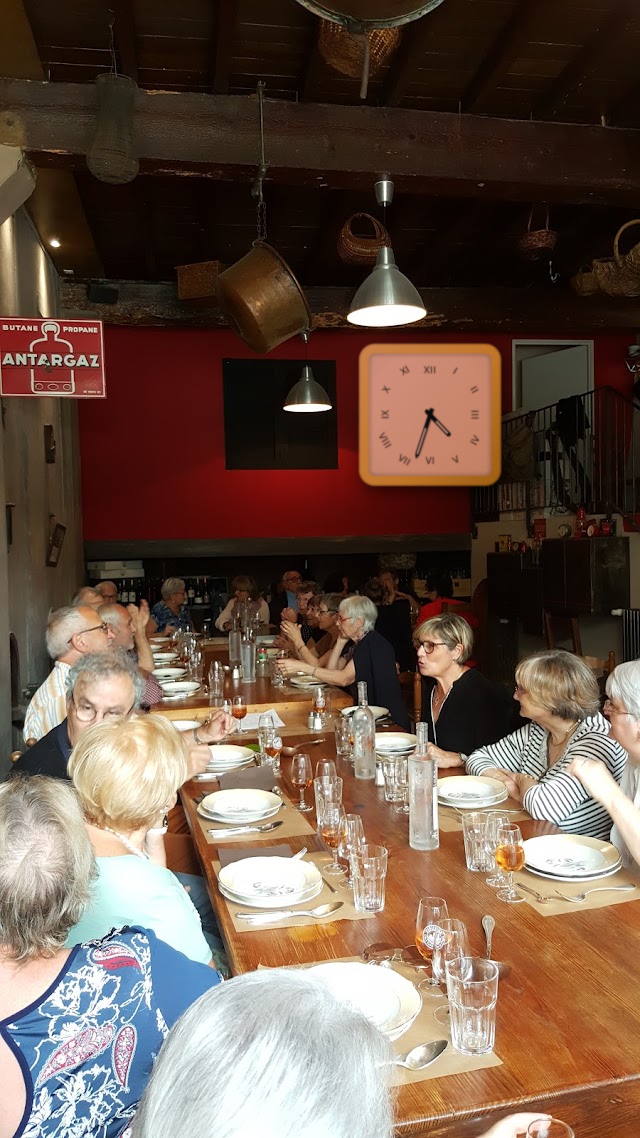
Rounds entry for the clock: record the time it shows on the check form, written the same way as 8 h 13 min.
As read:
4 h 33 min
